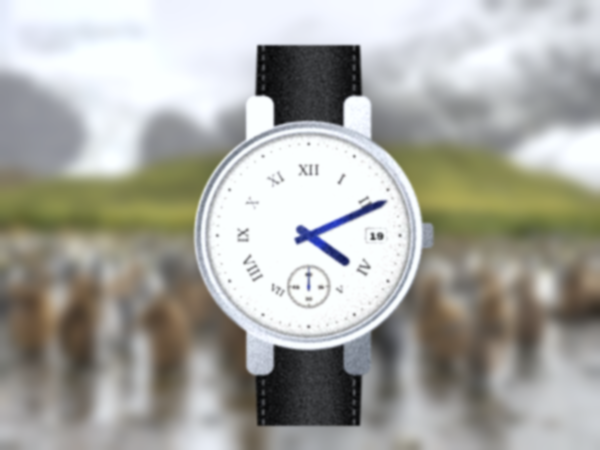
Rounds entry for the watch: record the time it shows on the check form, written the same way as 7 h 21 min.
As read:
4 h 11 min
